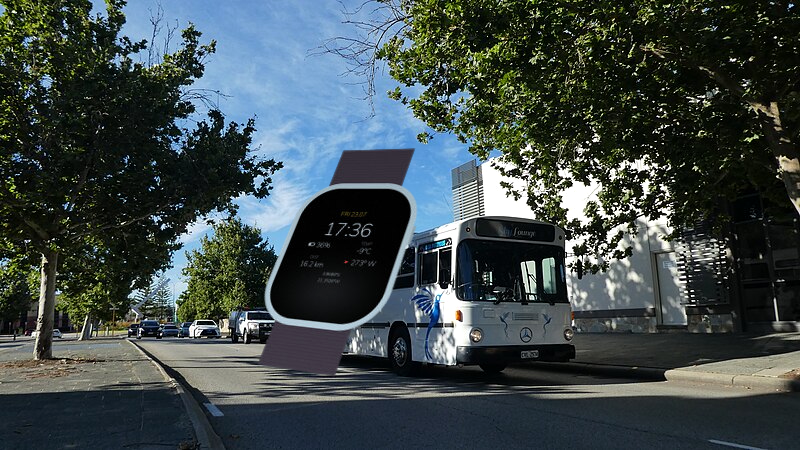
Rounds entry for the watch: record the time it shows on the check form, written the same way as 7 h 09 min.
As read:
17 h 36 min
